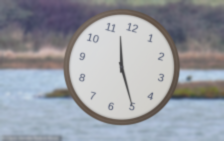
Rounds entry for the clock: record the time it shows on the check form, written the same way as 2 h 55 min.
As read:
11 h 25 min
